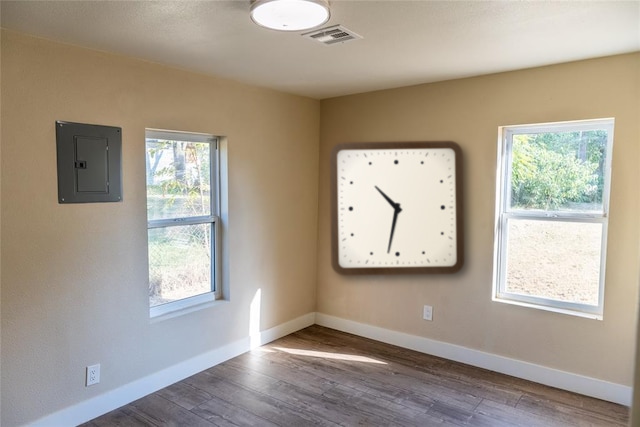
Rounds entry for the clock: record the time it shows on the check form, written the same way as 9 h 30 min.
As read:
10 h 32 min
